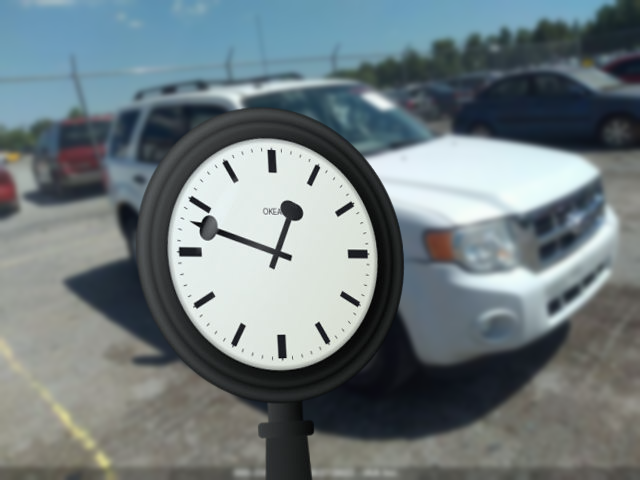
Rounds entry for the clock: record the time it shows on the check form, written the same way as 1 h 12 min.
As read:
12 h 48 min
